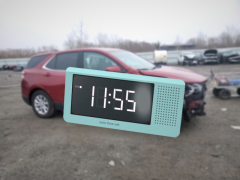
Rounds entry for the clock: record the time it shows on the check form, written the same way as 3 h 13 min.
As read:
11 h 55 min
